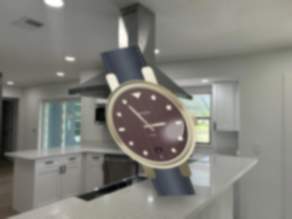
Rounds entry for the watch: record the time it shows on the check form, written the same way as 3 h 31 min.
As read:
2 h 55 min
